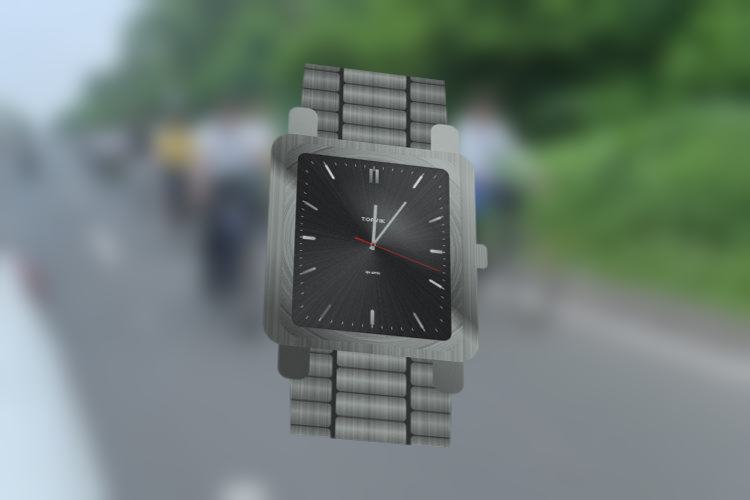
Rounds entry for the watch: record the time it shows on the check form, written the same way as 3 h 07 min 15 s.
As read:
12 h 05 min 18 s
